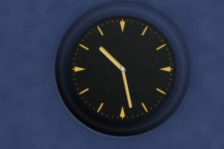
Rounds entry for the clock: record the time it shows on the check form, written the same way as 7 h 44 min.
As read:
10 h 28 min
